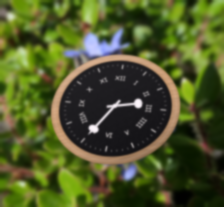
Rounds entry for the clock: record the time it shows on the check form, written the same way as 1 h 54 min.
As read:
2 h 35 min
